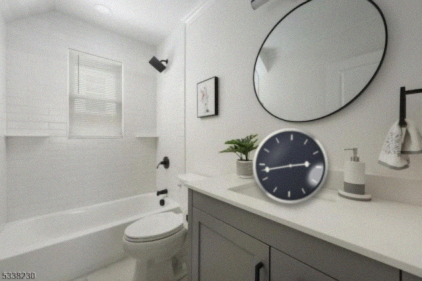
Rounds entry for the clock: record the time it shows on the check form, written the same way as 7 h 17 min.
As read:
2 h 43 min
